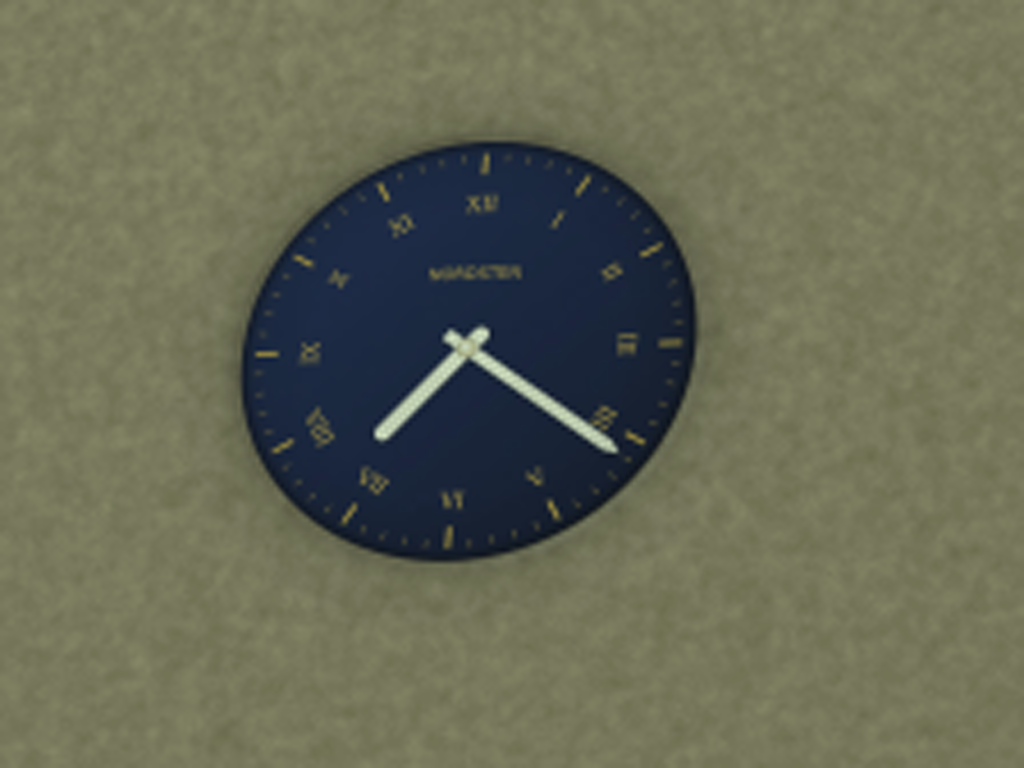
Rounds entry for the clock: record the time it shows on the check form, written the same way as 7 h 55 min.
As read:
7 h 21 min
